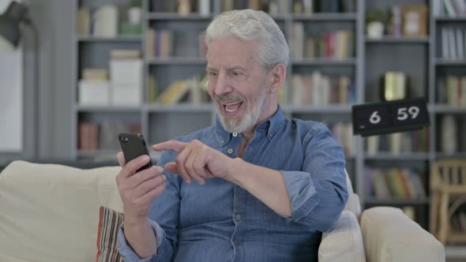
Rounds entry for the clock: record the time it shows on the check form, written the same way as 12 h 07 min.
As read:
6 h 59 min
